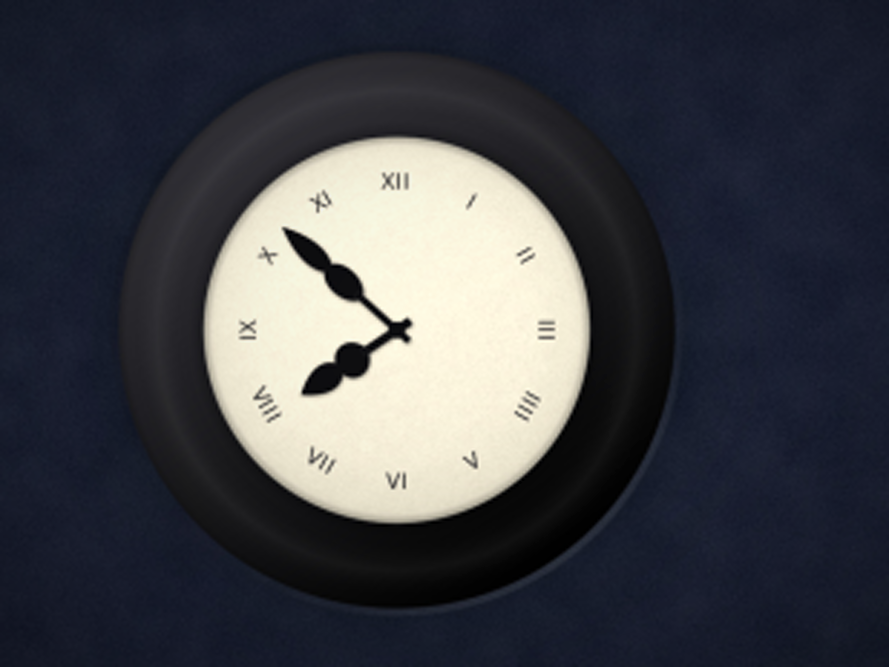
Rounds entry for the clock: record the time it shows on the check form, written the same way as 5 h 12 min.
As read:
7 h 52 min
